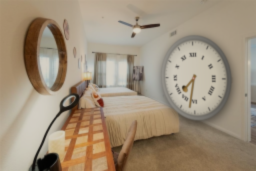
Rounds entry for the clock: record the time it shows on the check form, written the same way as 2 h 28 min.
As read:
7 h 32 min
